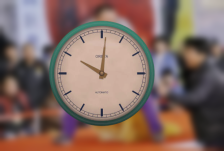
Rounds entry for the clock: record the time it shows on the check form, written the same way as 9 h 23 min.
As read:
10 h 01 min
